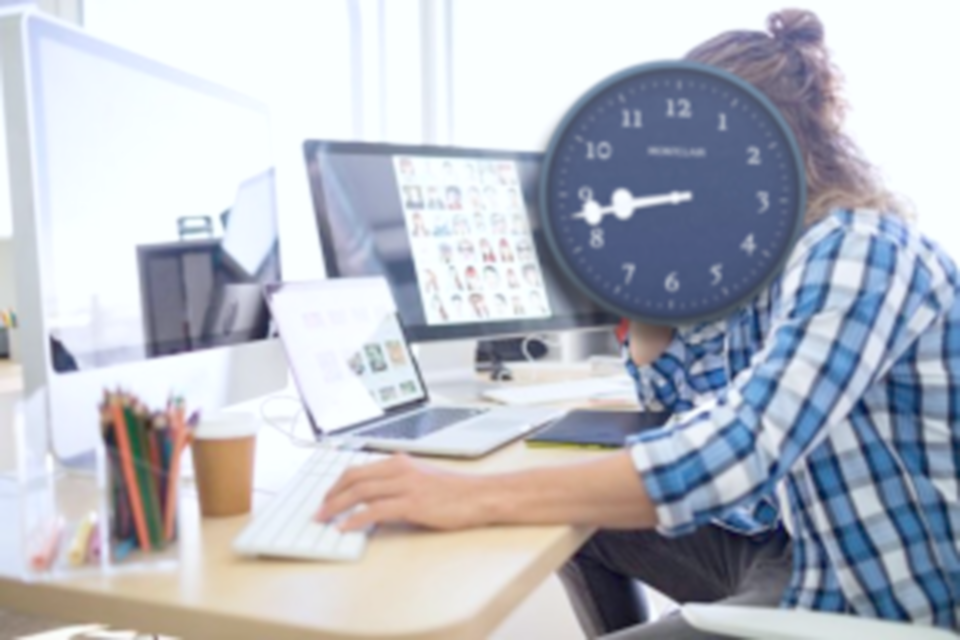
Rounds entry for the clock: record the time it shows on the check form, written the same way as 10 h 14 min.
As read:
8 h 43 min
